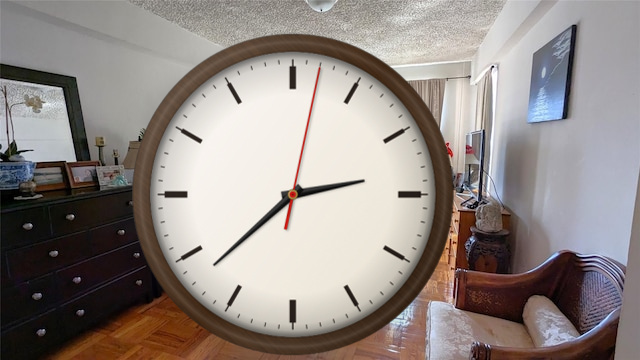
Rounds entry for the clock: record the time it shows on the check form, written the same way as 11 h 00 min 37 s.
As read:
2 h 38 min 02 s
